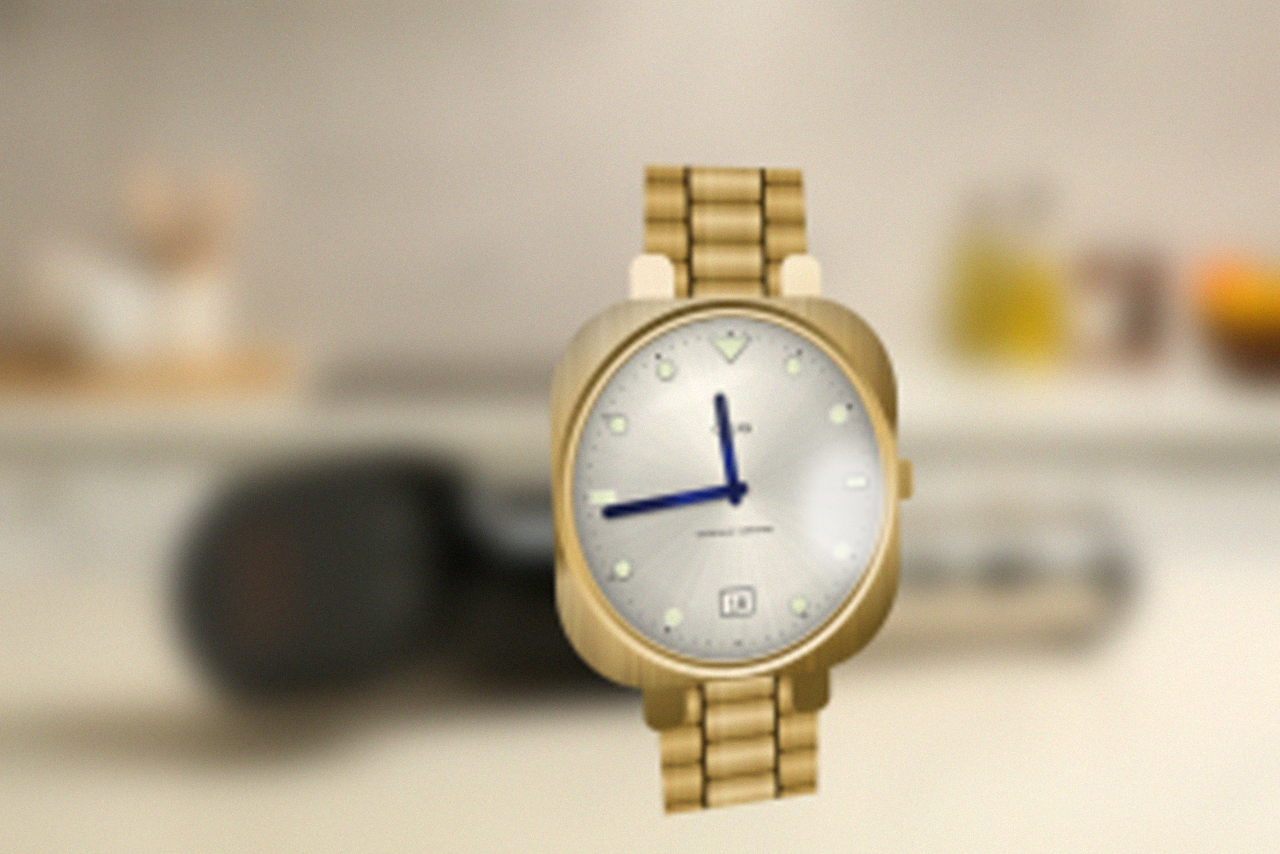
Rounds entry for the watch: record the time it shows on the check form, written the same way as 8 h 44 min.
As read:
11 h 44 min
